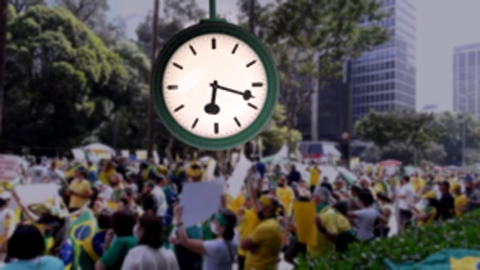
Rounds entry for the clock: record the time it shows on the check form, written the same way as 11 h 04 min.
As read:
6 h 18 min
